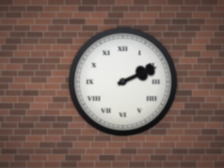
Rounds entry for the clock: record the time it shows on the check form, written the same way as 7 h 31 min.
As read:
2 h 11 min
